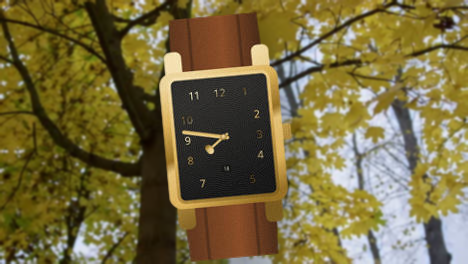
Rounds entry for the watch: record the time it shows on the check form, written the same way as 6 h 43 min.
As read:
7 h 47 min
